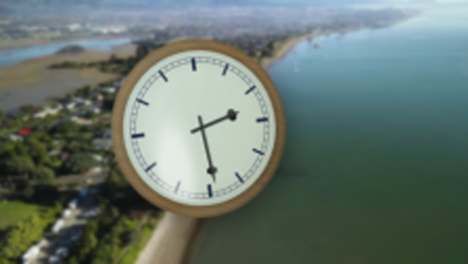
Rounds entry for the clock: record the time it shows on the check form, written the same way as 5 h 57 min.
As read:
2 h 29 min
